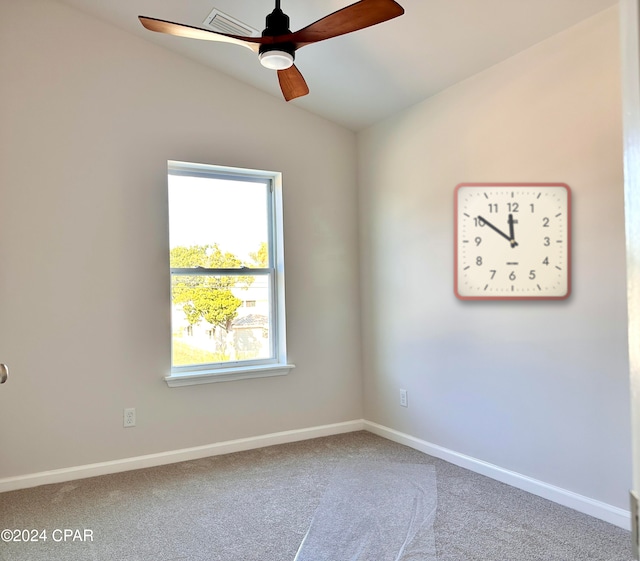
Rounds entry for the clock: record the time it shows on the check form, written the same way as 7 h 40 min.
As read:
11 h 51 min
